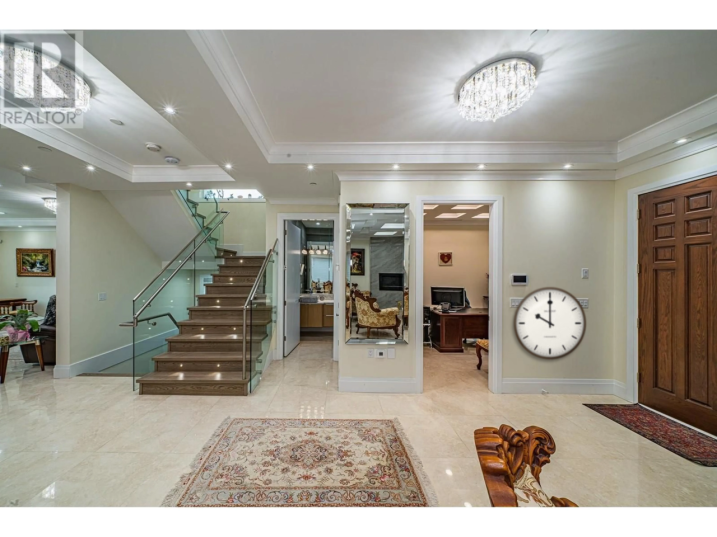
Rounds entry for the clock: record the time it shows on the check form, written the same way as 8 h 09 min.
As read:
10 h 00 min
